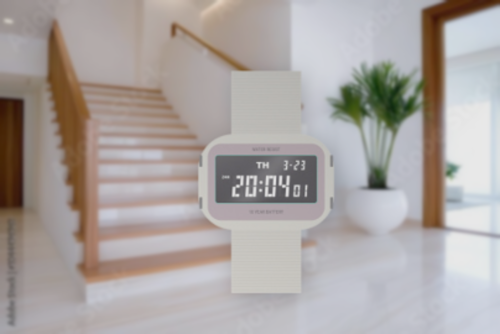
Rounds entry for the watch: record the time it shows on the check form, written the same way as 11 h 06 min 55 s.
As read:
20 h 04 min 01 s
